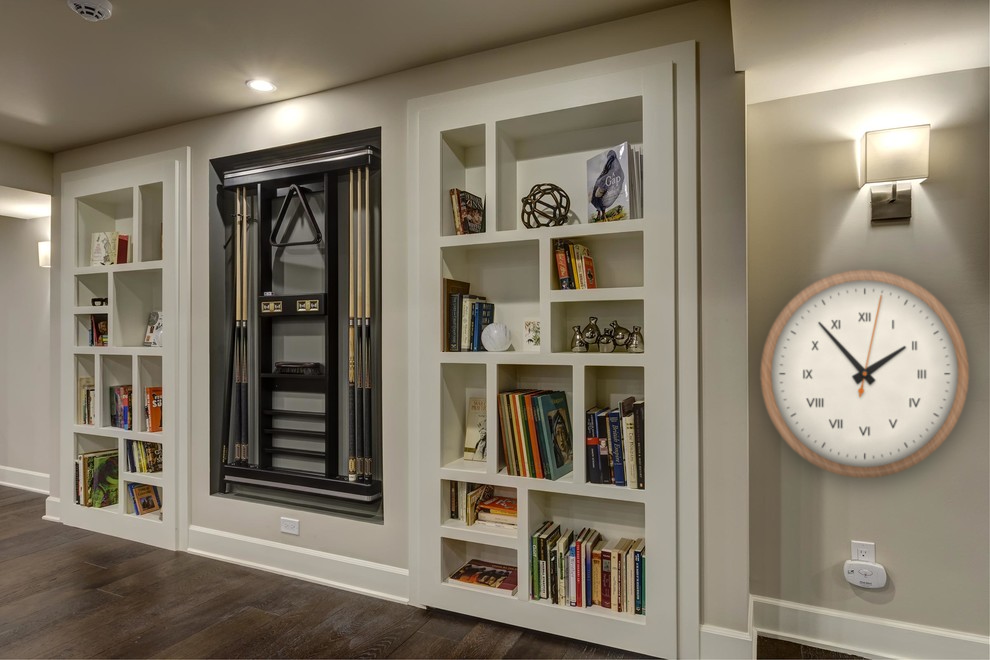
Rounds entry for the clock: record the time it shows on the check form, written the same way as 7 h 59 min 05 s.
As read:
1 h 53 min 02 s
